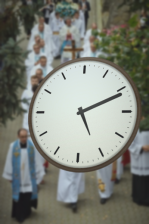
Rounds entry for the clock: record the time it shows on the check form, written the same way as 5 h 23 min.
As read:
5 h 11 min
